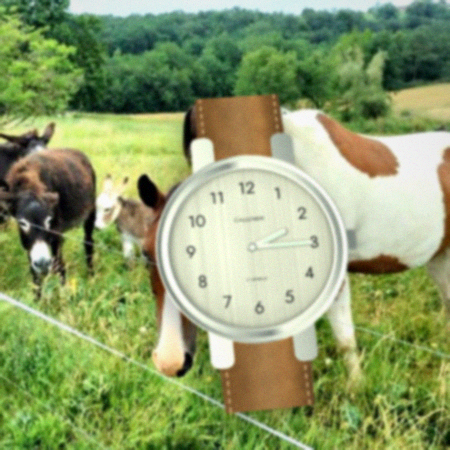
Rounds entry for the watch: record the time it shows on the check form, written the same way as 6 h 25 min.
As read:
2 h 15 min
